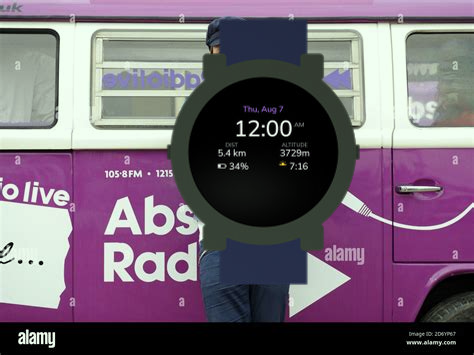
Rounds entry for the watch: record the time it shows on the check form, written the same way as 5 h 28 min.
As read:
12 h 00 min
